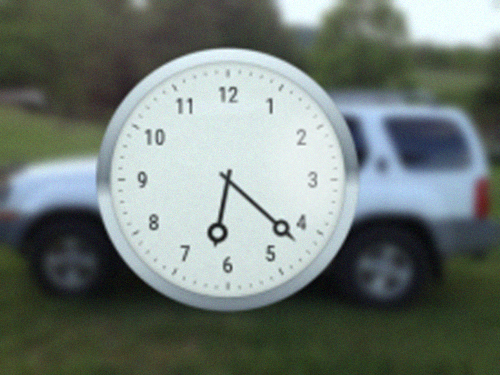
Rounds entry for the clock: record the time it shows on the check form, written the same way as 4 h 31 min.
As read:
6 h 22 min
